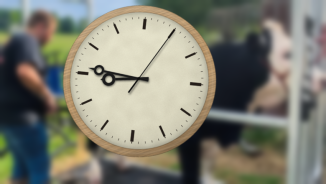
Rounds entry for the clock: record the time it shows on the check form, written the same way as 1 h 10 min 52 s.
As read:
8 h 46 min 05 s
